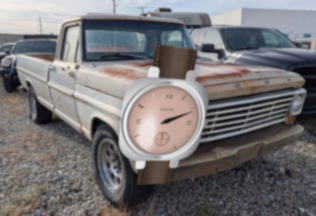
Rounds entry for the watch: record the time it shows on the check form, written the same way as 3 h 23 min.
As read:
2 h 11 min
